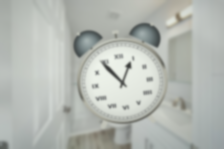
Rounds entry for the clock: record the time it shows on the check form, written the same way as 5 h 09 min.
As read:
12 h 54 min
